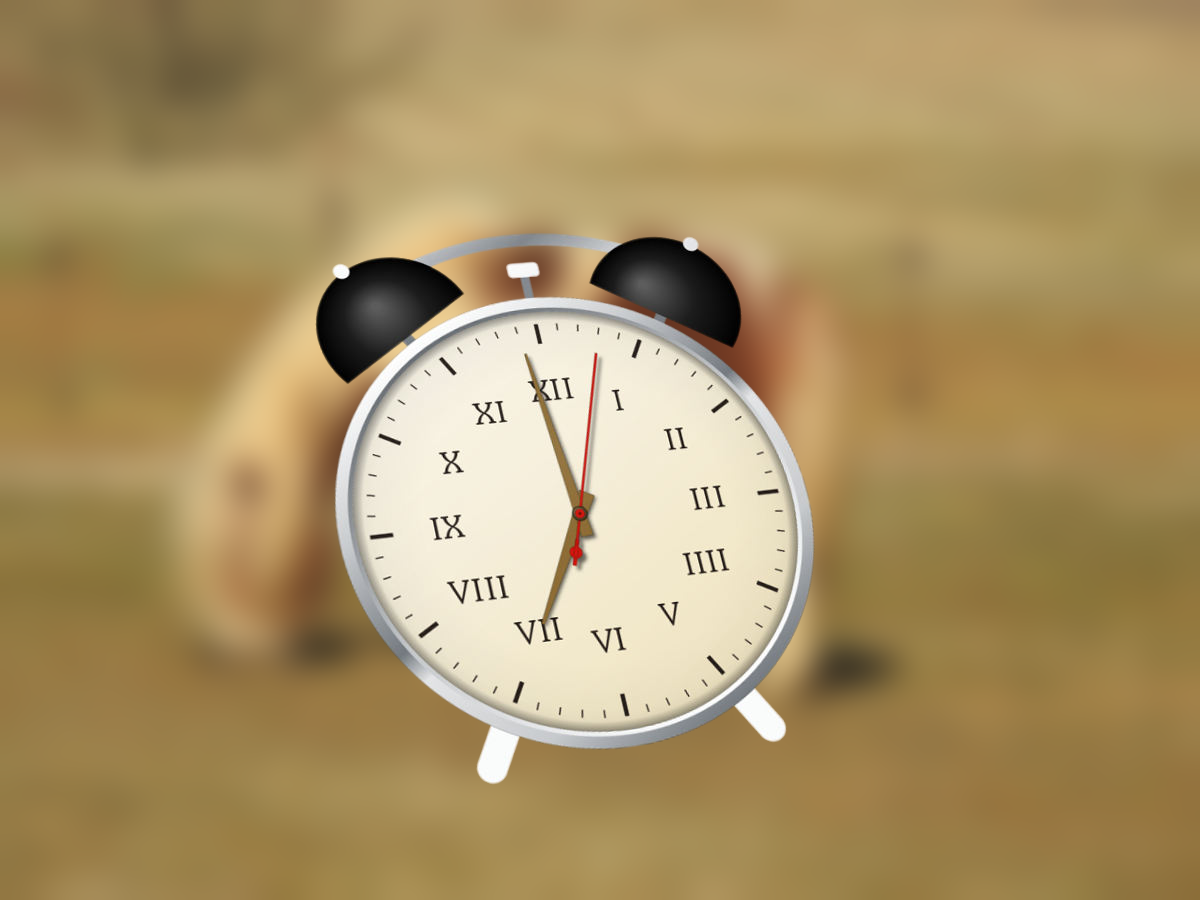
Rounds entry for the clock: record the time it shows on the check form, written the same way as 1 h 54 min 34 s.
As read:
6 h 59 min 03 s
